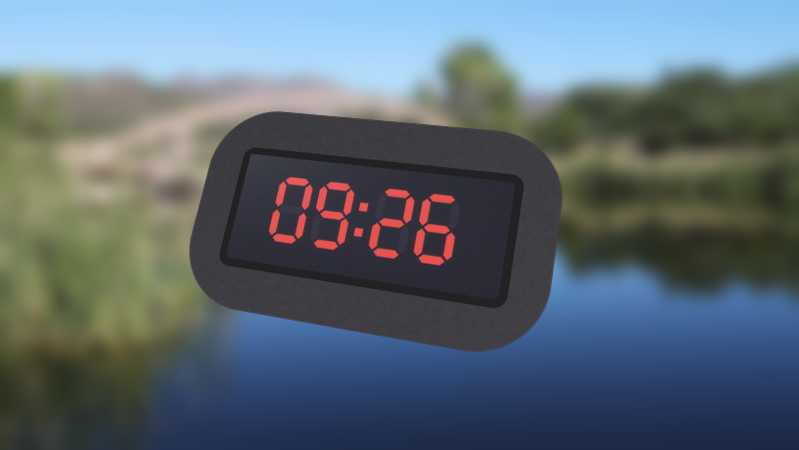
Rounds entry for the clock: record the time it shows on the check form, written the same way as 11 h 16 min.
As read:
9 h 26 min
